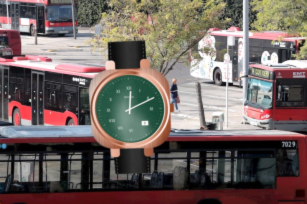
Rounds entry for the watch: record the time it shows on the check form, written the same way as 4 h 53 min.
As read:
12 h 11 min
